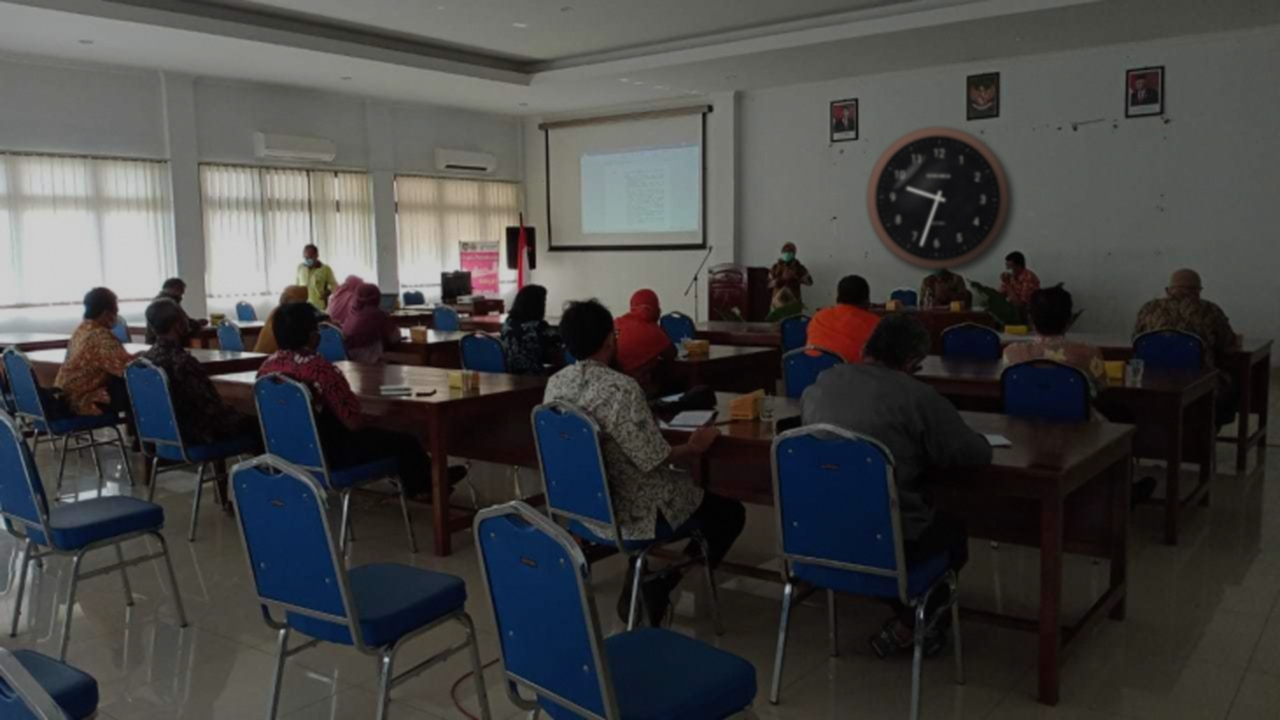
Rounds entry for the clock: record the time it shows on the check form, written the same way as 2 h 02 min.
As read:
9 h 33 min
